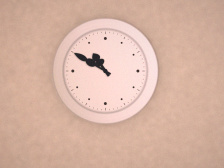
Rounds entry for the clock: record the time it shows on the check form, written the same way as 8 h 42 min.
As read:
10 h 50 min
